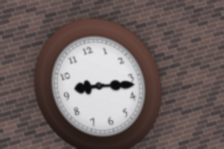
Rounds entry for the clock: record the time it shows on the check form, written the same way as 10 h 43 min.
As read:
9 h 17 min
